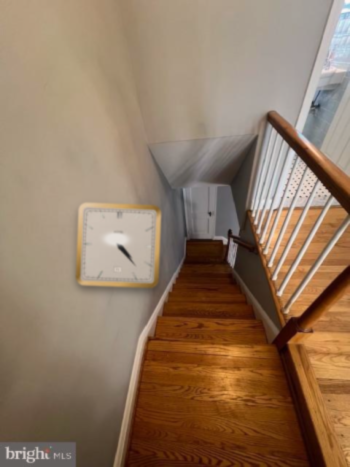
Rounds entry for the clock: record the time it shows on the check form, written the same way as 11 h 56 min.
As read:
4 h 23 min
